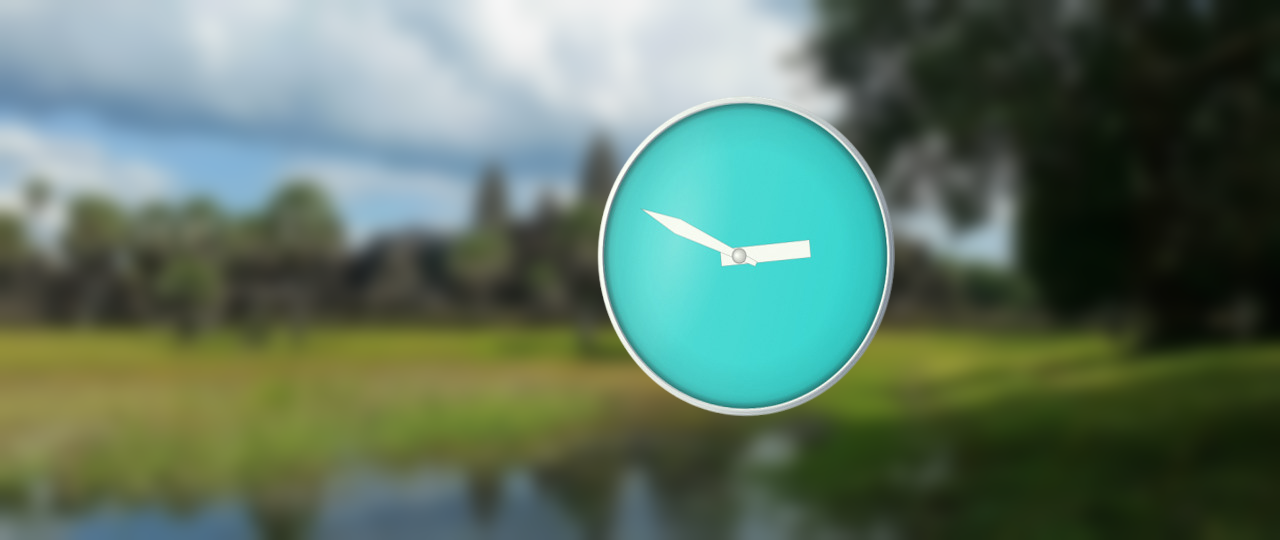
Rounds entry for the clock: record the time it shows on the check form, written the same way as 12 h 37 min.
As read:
2 h 49 min
